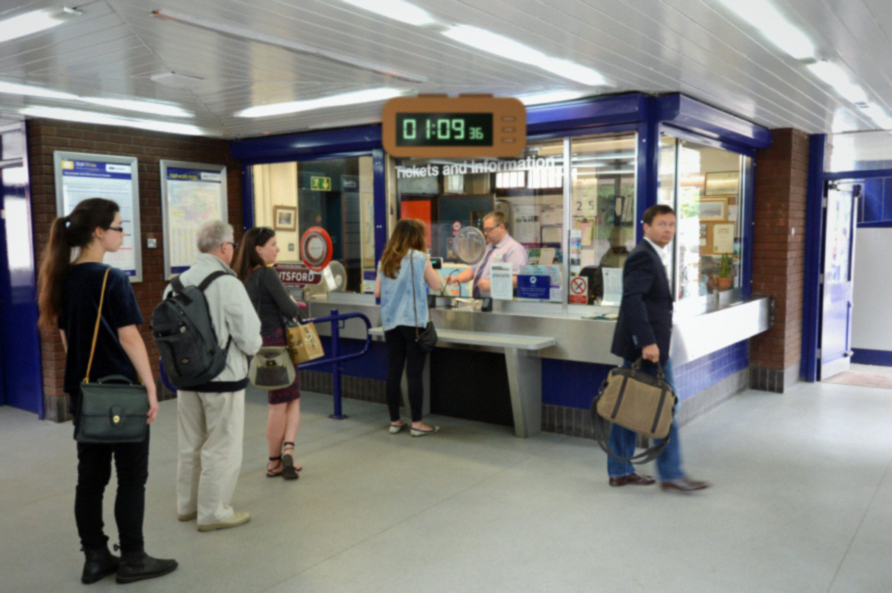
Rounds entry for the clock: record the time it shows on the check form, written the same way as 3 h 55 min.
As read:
1 h 09 min
